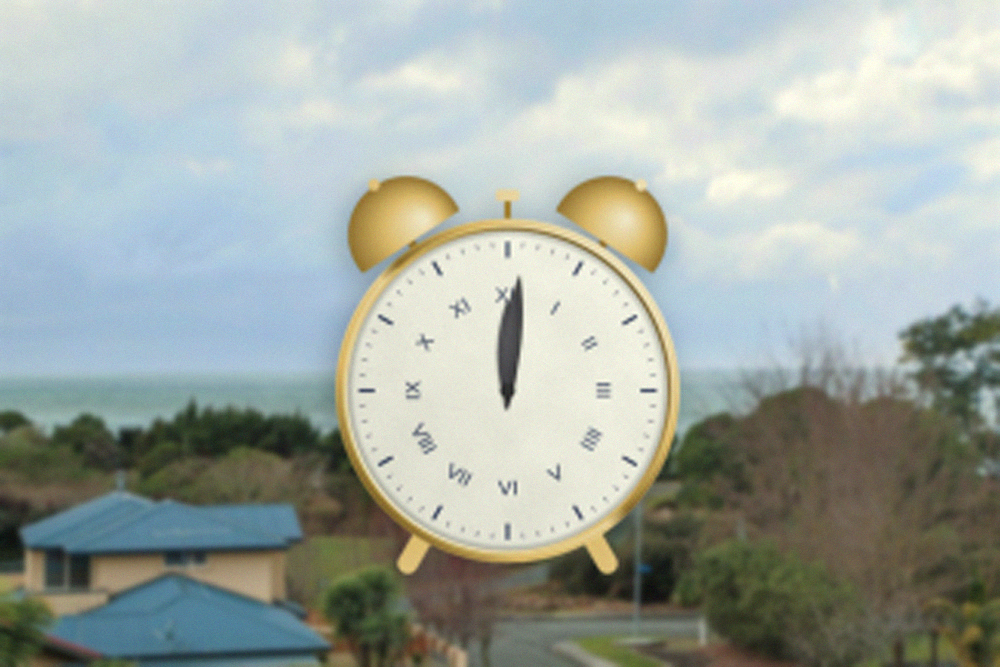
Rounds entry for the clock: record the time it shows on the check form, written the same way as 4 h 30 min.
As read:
12 h 01 min
